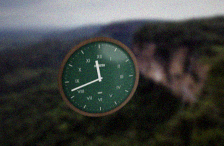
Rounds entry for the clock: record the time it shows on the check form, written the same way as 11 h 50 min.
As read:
11 h 42 min
